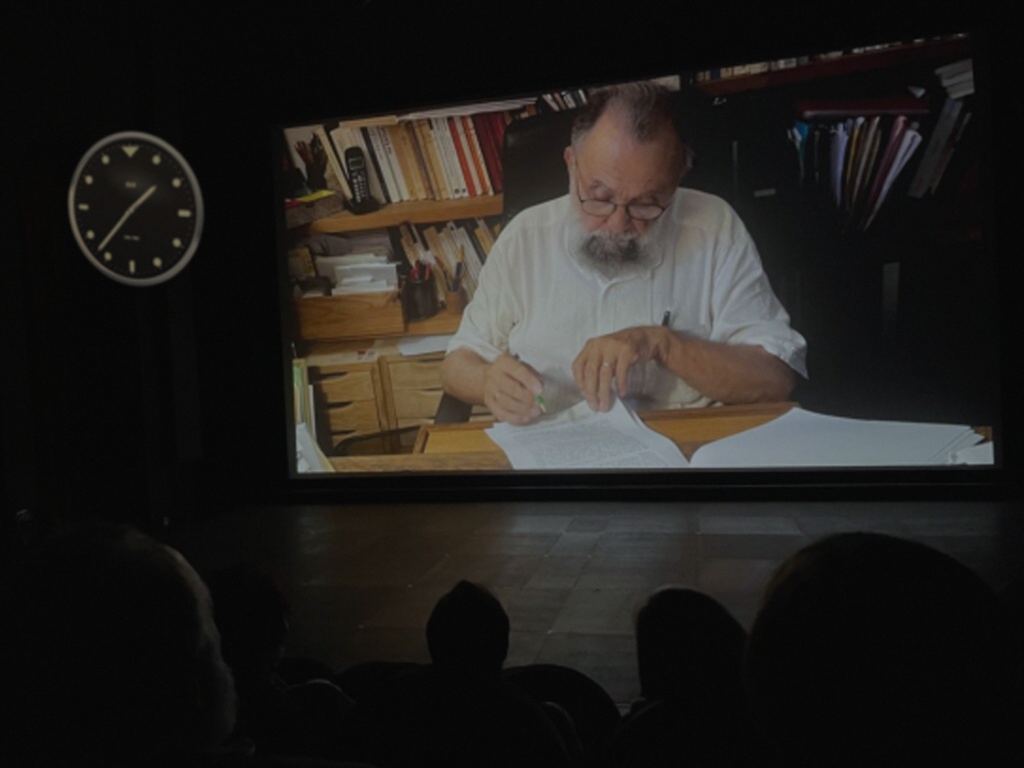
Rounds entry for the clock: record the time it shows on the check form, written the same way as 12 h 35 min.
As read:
1 h 37 min
